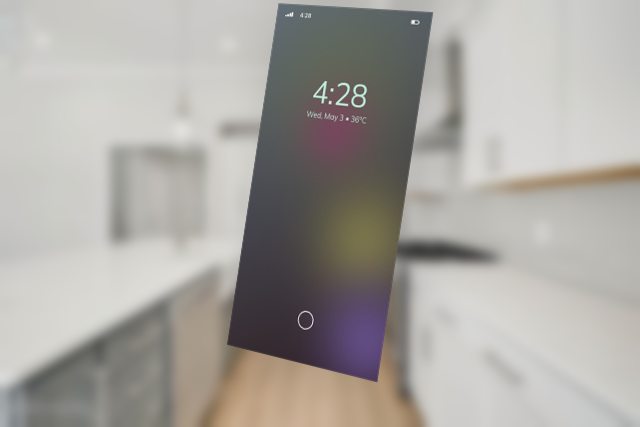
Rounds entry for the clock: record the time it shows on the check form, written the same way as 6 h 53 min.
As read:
4 h 28 min
